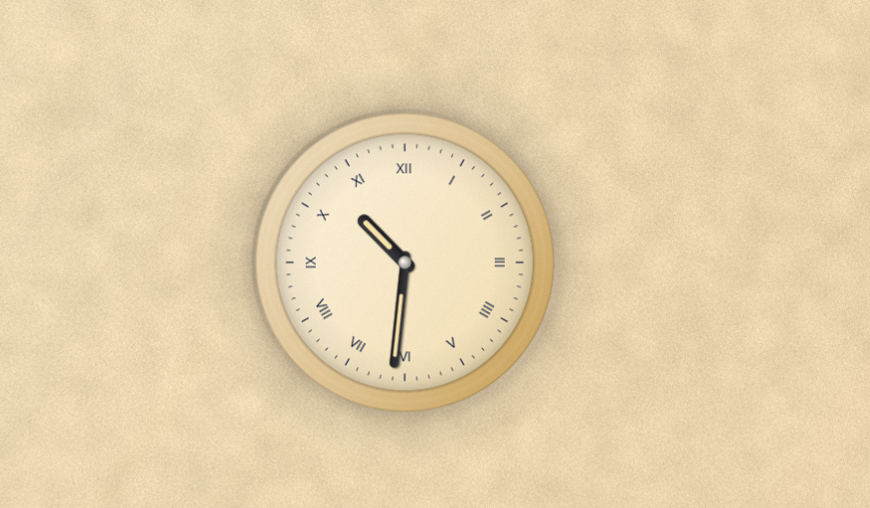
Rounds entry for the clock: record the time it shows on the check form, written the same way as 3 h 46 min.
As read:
10 h 31 min
